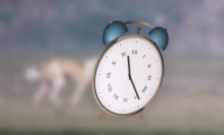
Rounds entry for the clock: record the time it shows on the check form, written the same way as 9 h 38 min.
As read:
11 h 24 min
